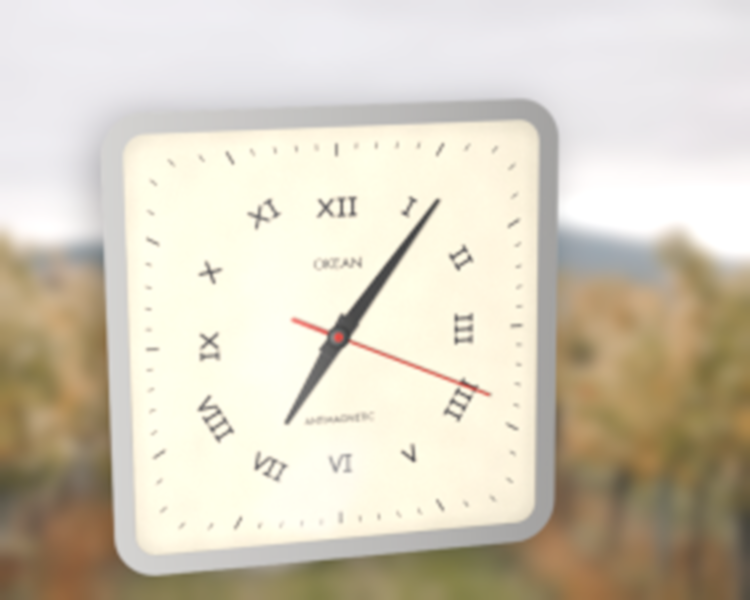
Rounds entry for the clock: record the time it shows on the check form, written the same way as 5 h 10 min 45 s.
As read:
7 h 06 min 19 s
